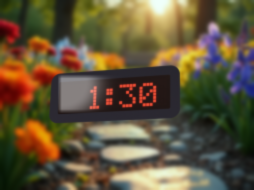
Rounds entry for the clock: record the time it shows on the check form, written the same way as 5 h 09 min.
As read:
1 h 30 min
